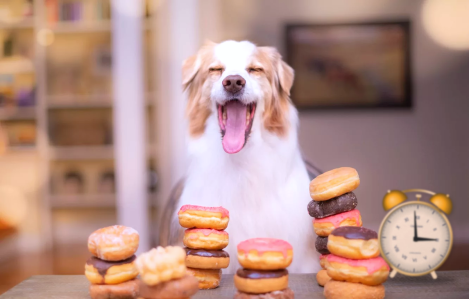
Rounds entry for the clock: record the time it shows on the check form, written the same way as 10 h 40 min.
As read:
2 h 59 min
